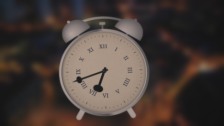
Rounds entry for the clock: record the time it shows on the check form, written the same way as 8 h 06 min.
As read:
6 h 42 min
